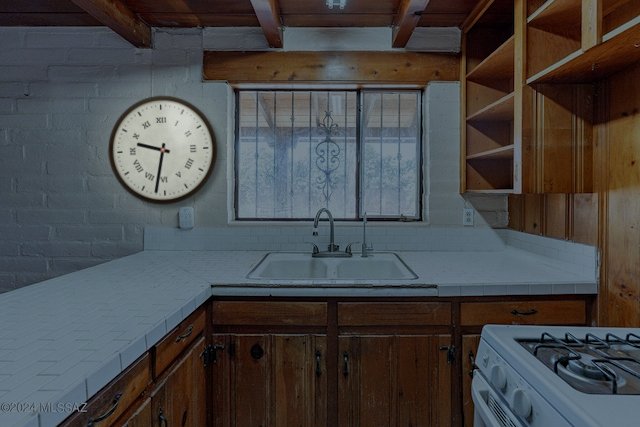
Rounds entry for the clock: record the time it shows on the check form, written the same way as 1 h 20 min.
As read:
9 h 32 min
